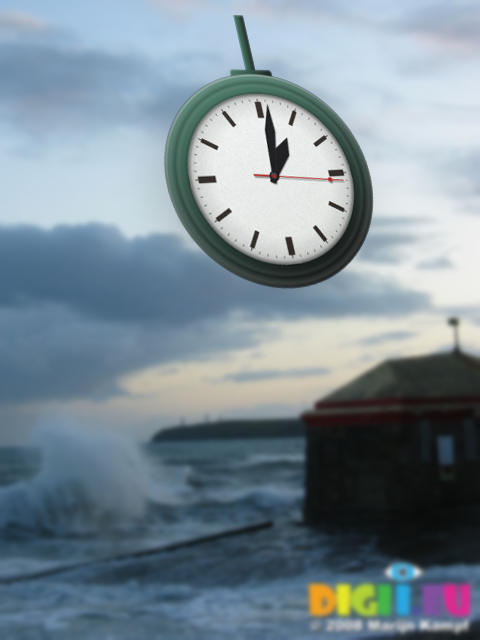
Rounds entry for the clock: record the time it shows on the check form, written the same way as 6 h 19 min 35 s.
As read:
1 h 01 min 16 s
